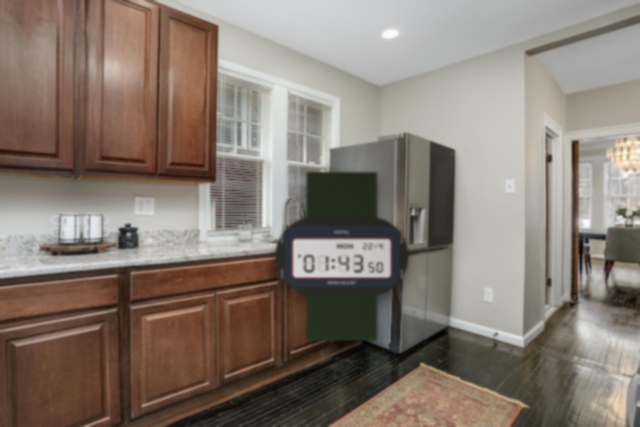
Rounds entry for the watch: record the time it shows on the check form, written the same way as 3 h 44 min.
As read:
1 h 43 min
